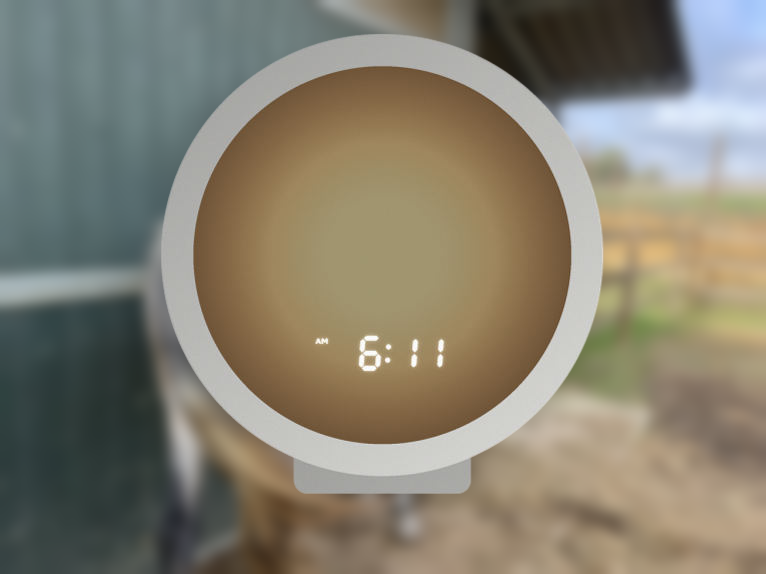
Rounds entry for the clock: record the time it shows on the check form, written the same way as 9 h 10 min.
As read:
6 h 11 min
